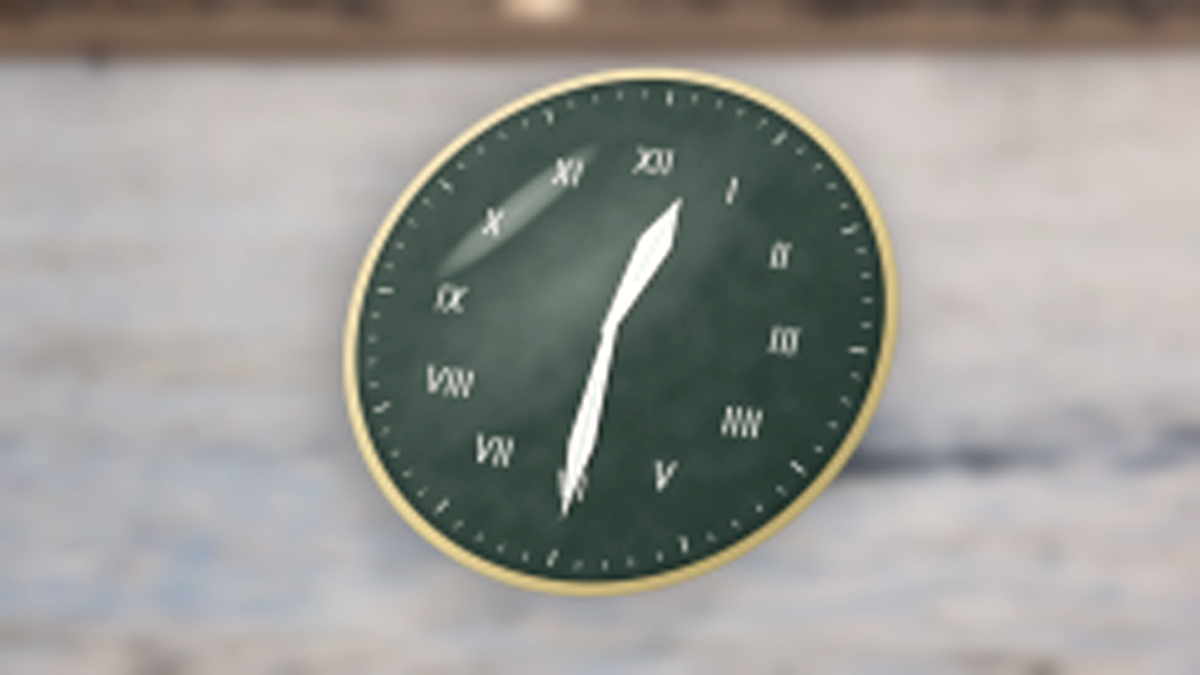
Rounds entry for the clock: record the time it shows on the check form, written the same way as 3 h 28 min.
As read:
12 h 30 min
